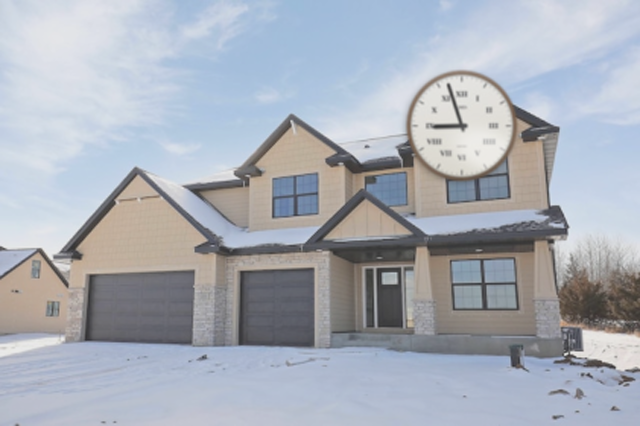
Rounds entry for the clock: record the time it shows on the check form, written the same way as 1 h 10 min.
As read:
8 h 57 min
